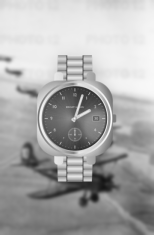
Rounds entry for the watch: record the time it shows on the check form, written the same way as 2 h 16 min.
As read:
2 h 03 min
